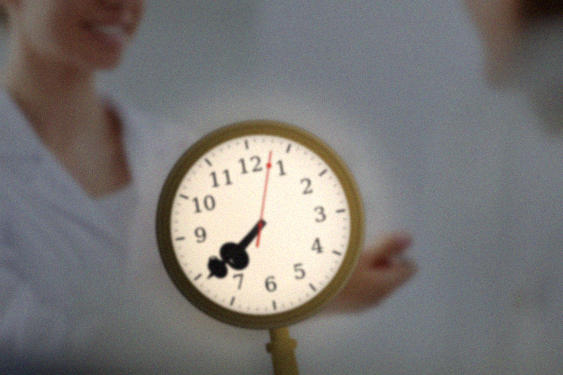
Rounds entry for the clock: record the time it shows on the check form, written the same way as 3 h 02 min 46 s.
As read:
7 h 39 min 03 s
